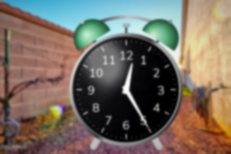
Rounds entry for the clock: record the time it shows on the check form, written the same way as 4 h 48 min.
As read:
12 h 25 min
